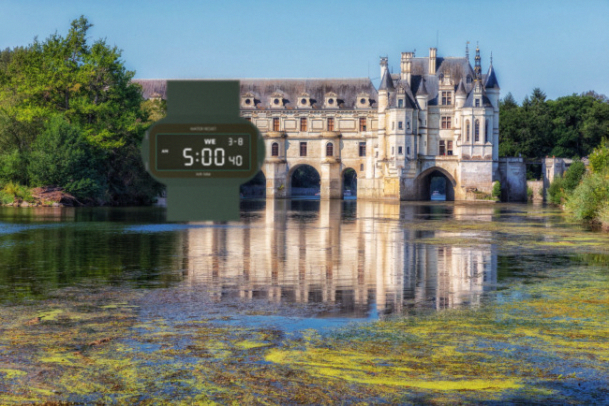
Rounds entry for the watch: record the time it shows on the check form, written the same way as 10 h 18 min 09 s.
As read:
5 h 00 min 40 s
